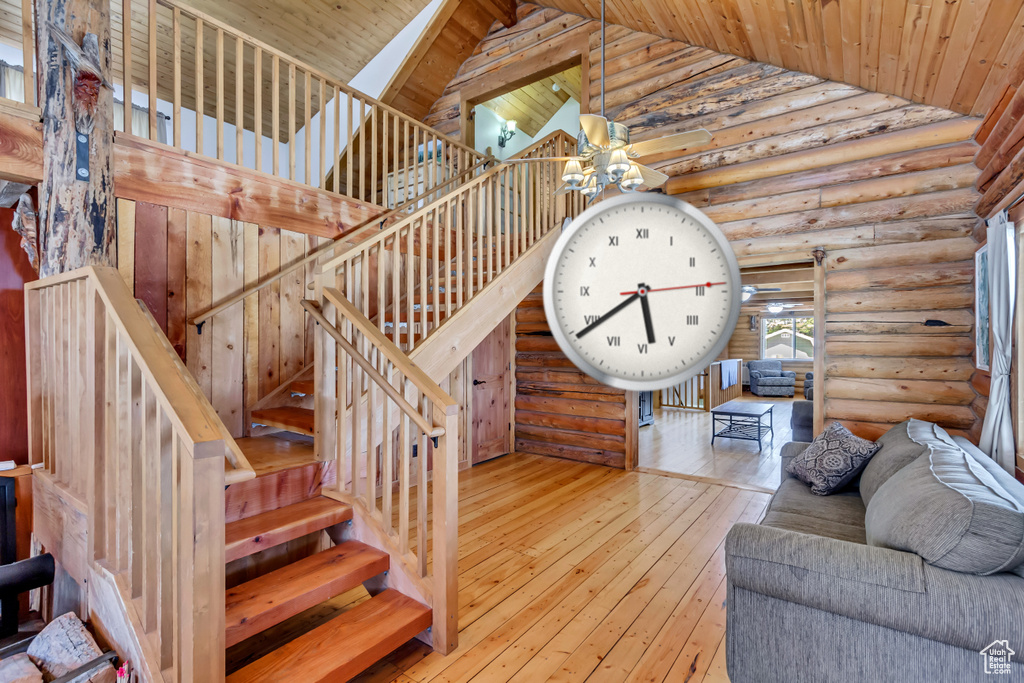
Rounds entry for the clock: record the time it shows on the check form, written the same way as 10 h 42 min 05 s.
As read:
5 h 39 min 14 s
